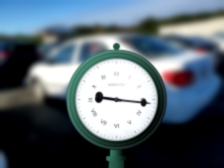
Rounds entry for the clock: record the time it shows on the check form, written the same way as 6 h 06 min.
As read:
9 h 16 min
